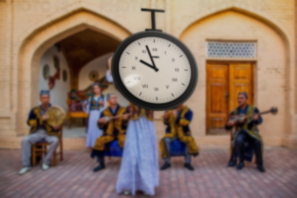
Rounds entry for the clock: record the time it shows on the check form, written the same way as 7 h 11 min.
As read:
9 h 57 min
